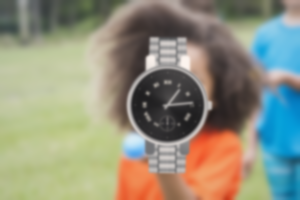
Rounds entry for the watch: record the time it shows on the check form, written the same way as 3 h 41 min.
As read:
1 h 14 min
